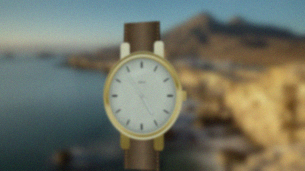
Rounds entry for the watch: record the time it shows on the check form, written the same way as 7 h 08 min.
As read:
4 h 54 min
